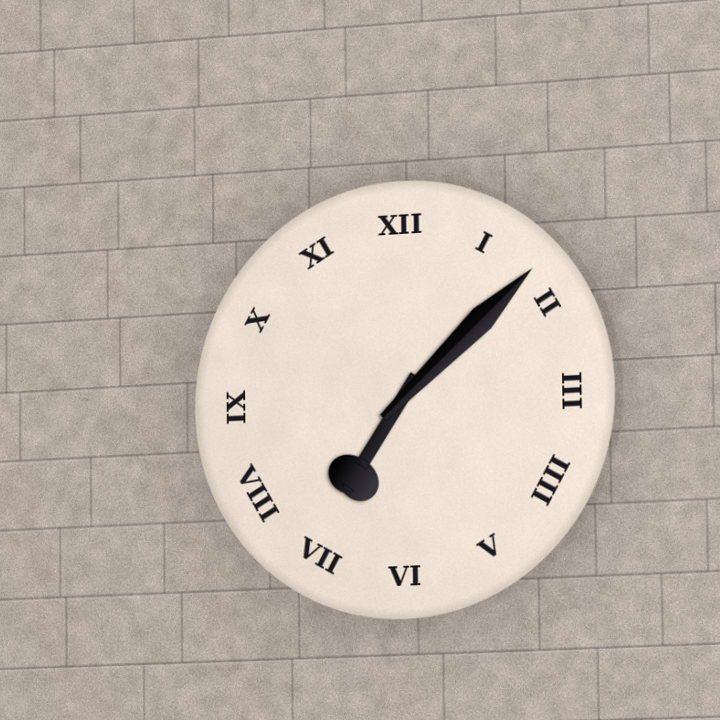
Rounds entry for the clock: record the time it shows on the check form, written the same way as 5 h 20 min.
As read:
7 h 08 min
